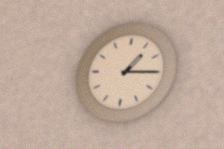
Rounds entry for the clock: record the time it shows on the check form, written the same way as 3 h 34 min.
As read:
1 h 15 min
